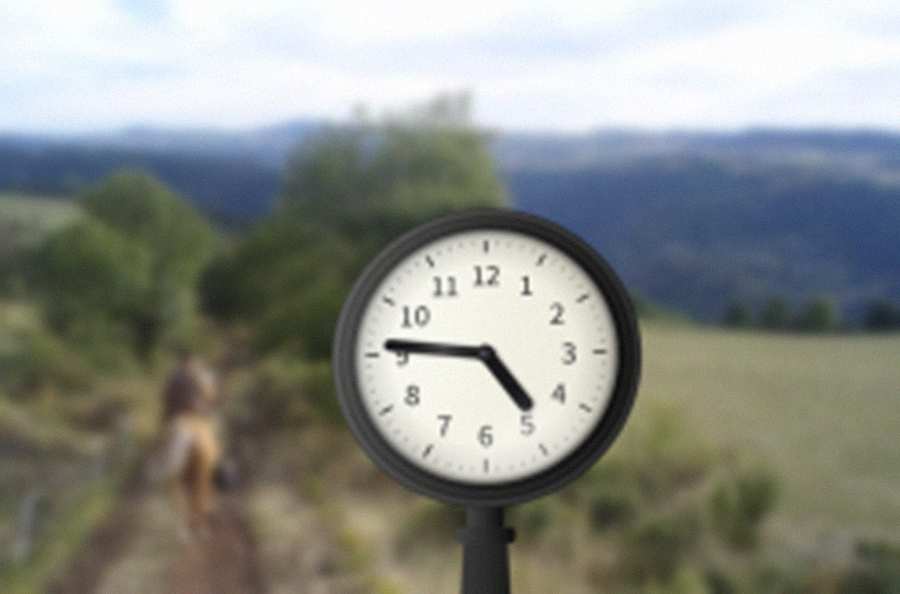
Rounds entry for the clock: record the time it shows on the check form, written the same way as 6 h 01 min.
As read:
4 h 46 min
